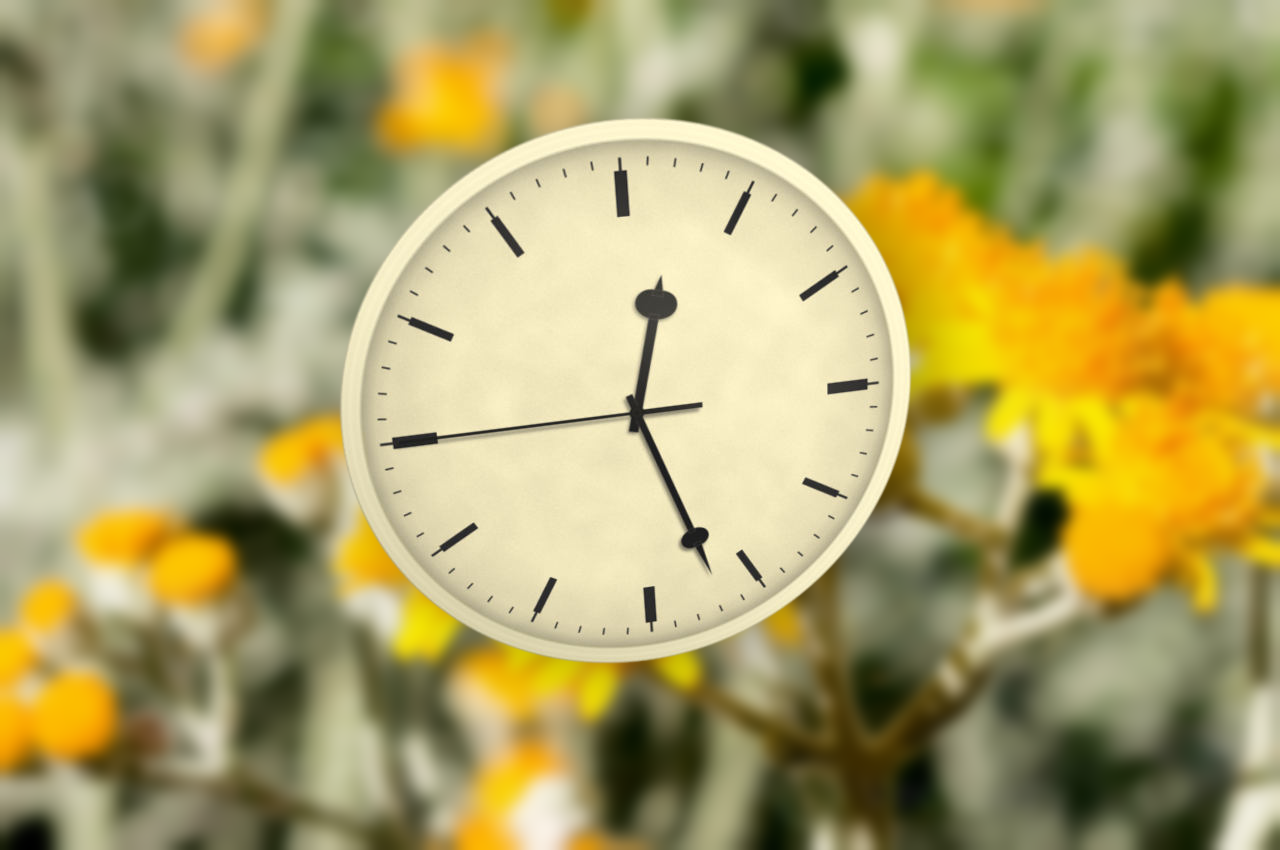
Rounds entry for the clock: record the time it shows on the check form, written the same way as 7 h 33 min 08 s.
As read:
12 h 26 min 45 s
